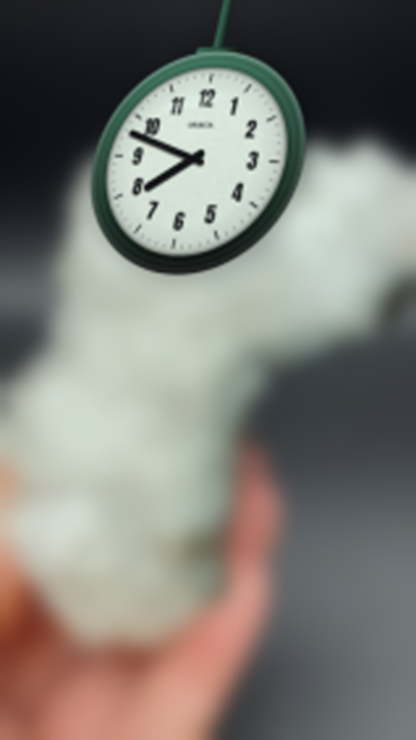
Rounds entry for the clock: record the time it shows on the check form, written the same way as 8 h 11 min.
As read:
7 h 48 min
